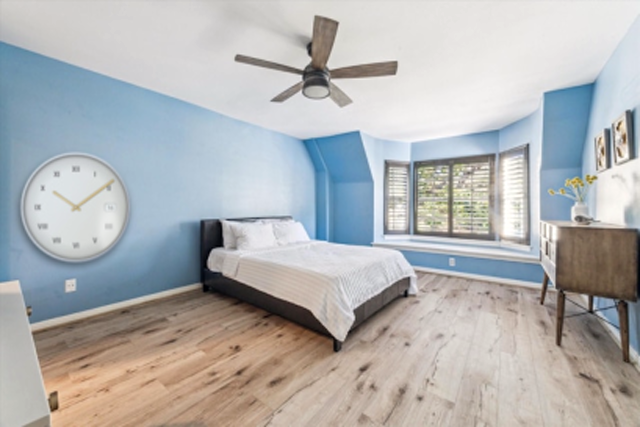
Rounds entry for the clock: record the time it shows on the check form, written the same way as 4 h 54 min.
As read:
10 h 09 min
